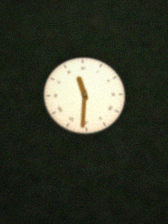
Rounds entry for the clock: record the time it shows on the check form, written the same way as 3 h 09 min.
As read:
11 h 31 min
